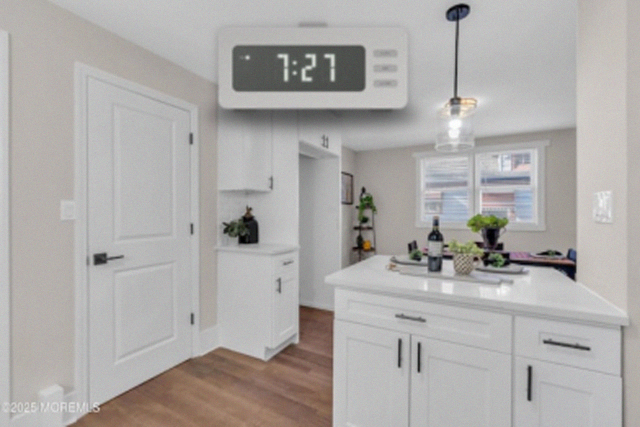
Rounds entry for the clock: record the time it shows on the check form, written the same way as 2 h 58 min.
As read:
7 h 27 min
